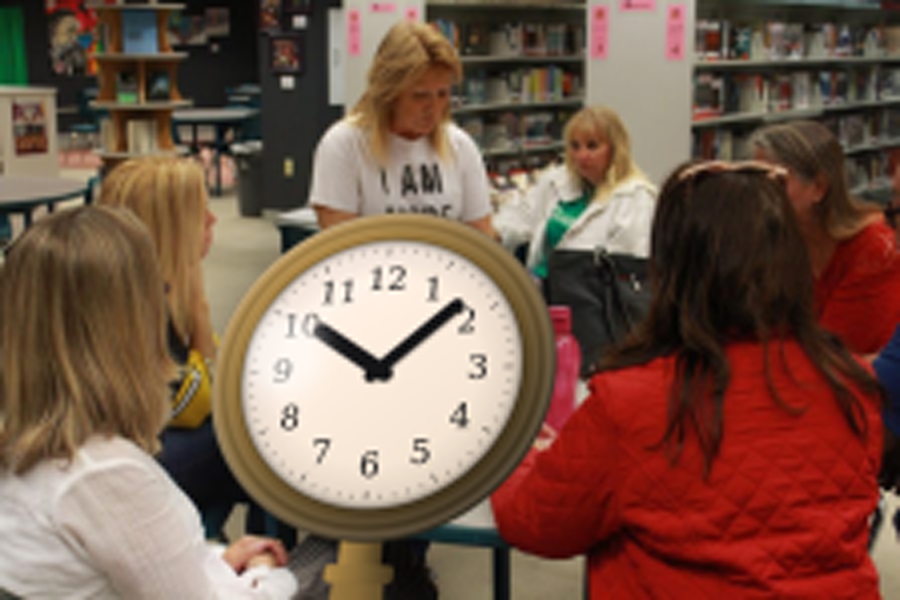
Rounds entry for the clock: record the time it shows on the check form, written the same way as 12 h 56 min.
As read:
10 h 08 min
